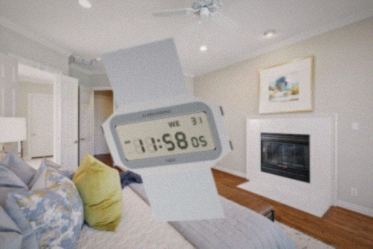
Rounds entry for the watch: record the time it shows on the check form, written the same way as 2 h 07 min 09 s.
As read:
11 h 58 min 05 s
